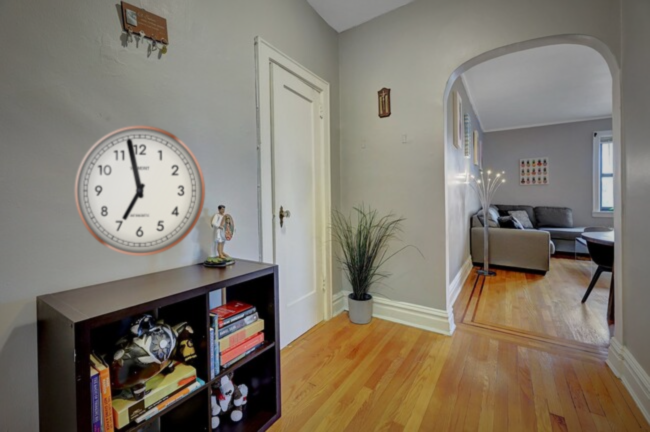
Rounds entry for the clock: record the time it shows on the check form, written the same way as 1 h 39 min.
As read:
6 h 58 min
